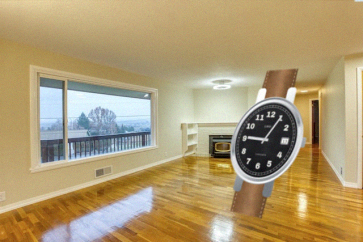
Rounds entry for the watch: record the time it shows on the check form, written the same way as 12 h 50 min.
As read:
9 h 05 min
